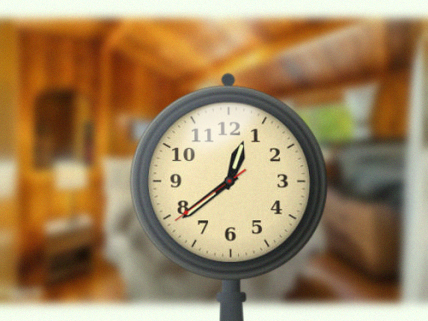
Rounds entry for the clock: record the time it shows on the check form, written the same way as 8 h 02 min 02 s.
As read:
12 h 38 min 39 s
